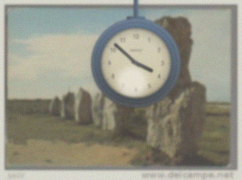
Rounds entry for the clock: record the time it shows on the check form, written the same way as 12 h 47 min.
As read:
3 h 52 min
